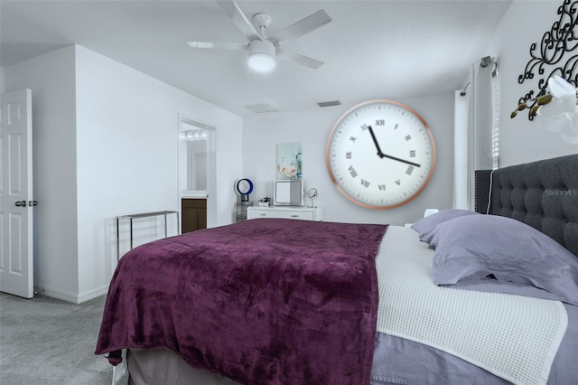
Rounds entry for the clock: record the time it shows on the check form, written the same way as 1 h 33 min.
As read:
11 h 18 min
